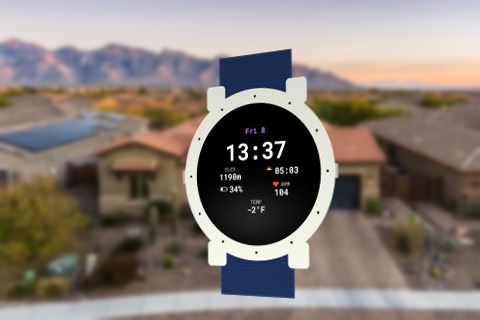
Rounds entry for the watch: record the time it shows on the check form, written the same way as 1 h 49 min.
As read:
13 h 37 min
